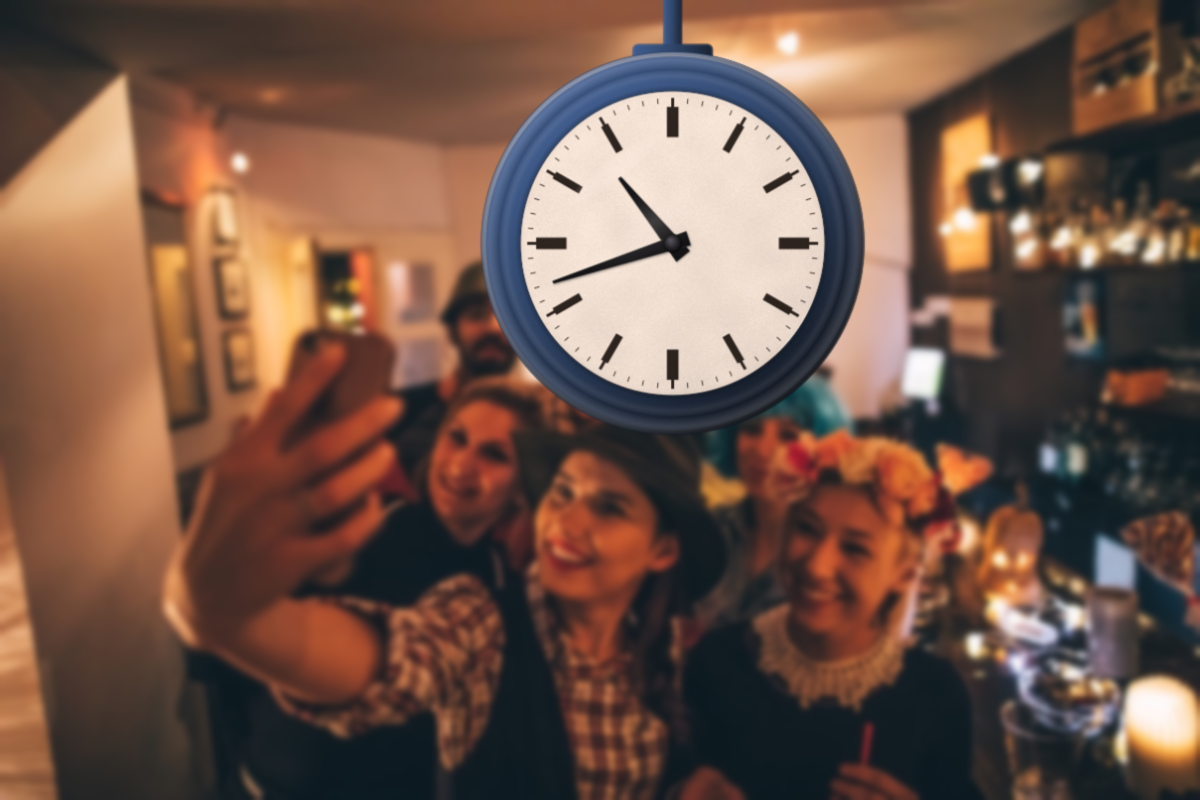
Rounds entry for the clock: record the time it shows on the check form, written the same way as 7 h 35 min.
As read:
10 h 42 min
